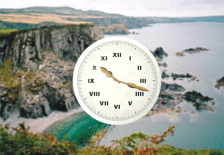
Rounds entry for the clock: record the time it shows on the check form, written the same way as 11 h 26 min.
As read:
10 h 18 min
